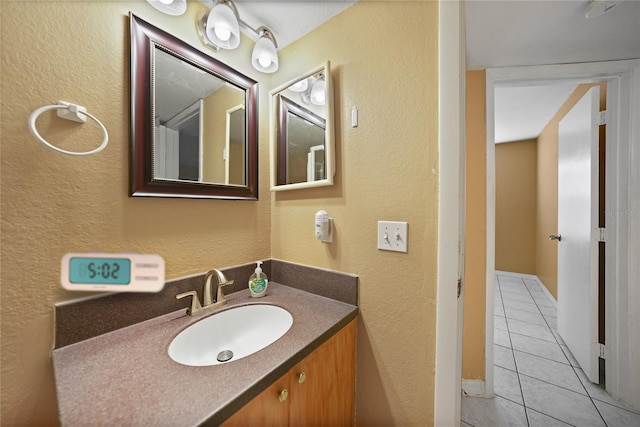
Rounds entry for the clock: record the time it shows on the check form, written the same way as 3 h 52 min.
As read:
5 h 02 min
